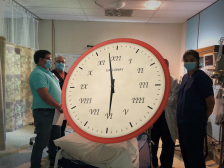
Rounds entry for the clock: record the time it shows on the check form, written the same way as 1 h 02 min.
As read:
5 h 58 min
